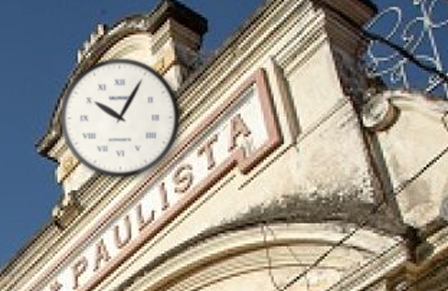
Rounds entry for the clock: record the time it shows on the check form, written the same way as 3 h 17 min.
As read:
10 h 05 min
